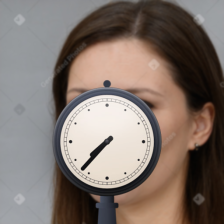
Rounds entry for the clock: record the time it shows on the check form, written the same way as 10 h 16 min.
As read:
7 h 37 min
